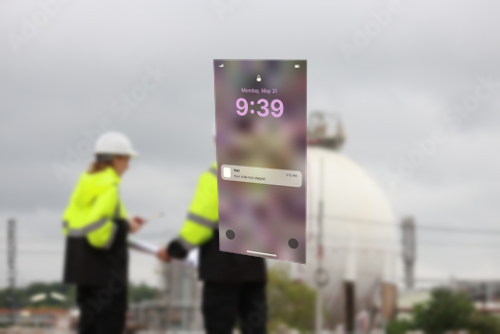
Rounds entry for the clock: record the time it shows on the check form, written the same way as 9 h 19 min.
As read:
9 h 39 min
